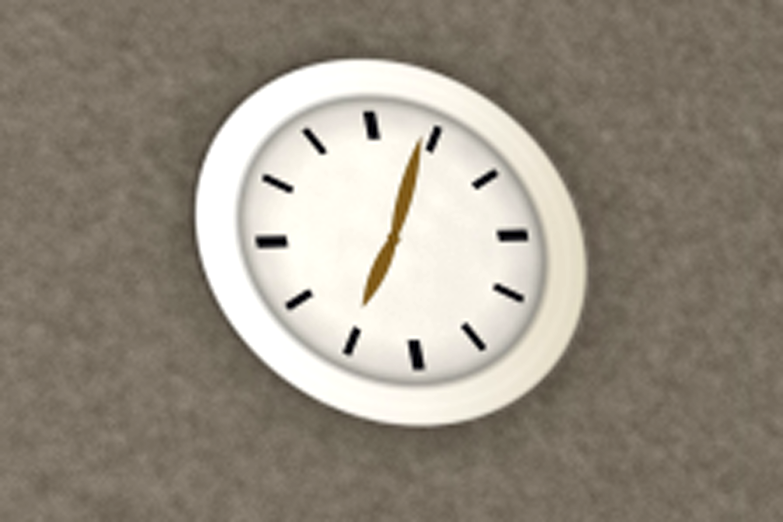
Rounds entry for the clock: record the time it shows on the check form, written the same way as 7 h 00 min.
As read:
7 h 04 min
